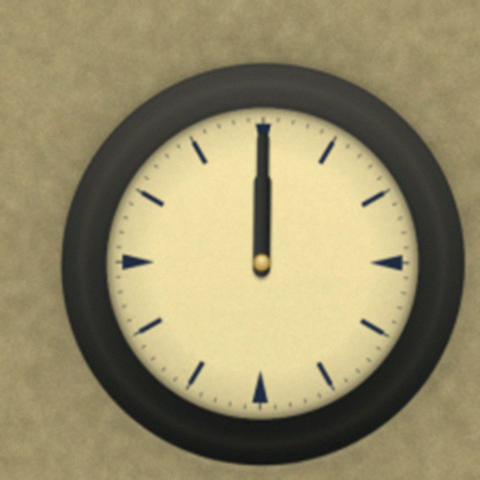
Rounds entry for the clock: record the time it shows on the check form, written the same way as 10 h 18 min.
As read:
12 h 00 min
